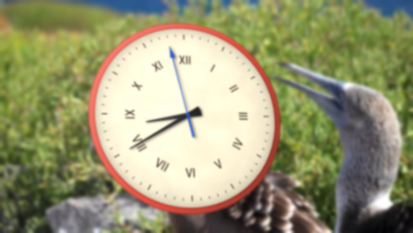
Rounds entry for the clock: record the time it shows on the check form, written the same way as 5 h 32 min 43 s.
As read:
8 h 39 min 58 s
